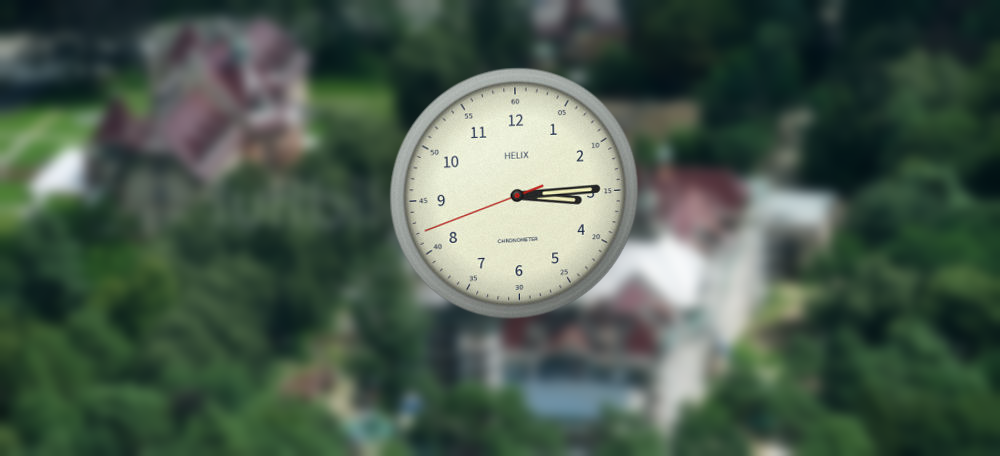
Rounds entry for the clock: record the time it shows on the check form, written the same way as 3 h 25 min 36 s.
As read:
3 h 14 min 42 s
